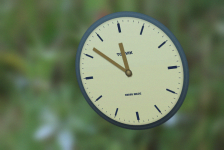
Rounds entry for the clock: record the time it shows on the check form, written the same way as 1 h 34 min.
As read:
11 h 52 min
